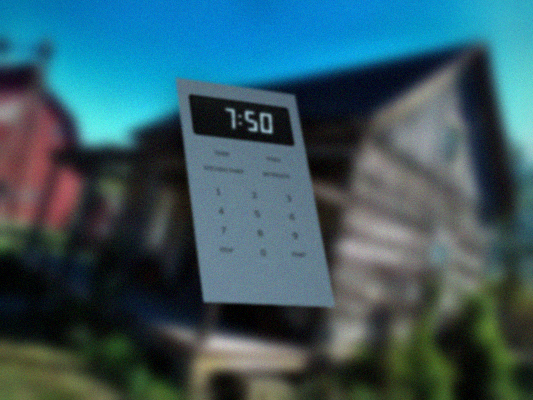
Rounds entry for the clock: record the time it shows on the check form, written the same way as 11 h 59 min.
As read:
7 h 50 min
